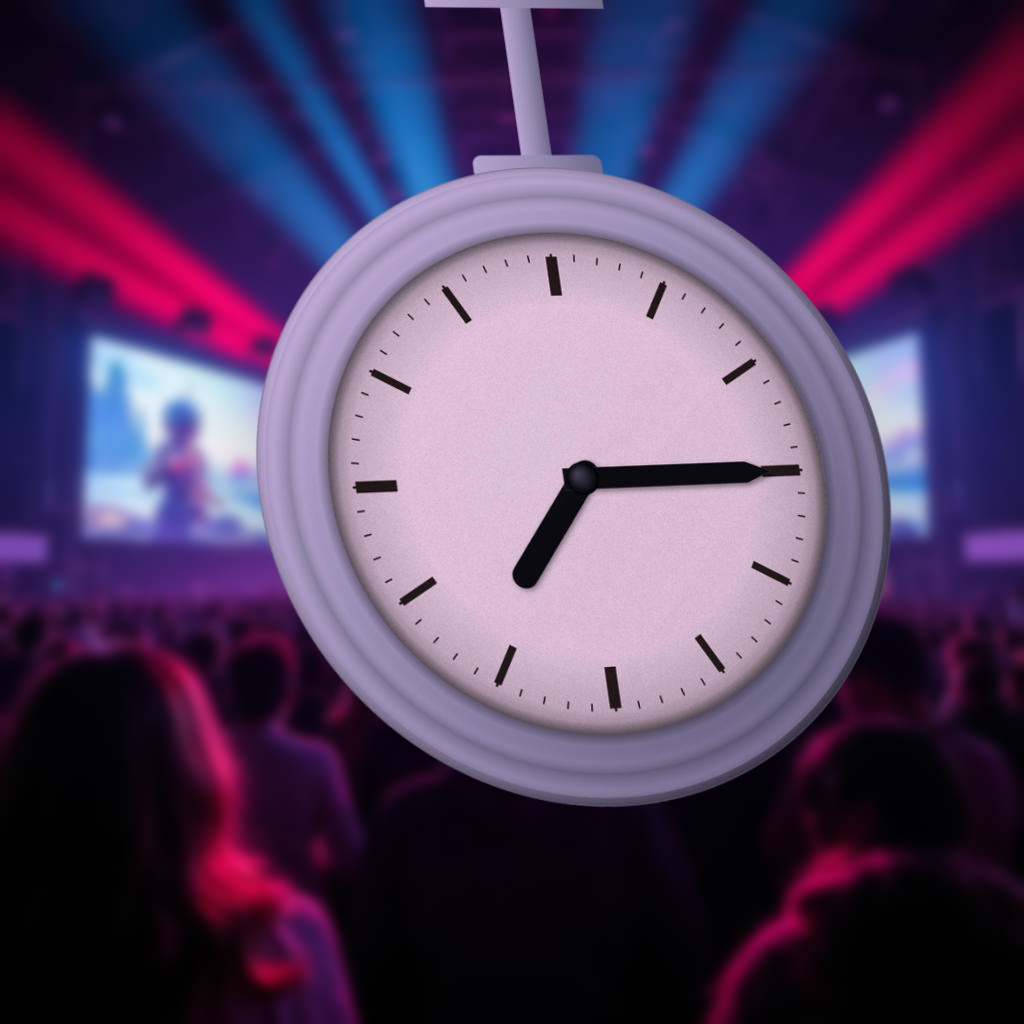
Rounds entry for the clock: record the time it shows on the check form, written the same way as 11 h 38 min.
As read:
7 h 15 min
